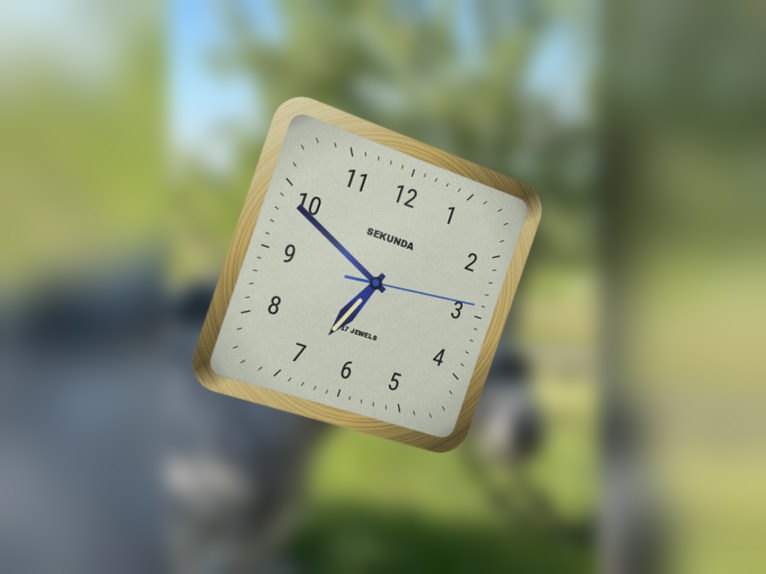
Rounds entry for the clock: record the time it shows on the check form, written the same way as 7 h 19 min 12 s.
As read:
6 h 49 min 14 s
